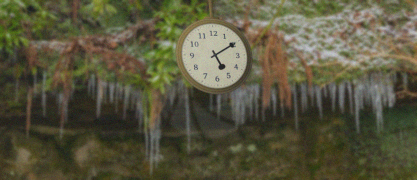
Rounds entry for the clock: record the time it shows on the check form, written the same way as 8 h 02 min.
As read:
5 h 10 min
